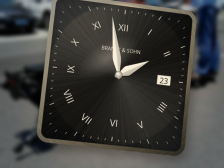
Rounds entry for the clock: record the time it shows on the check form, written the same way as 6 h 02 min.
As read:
1 h 58 min
